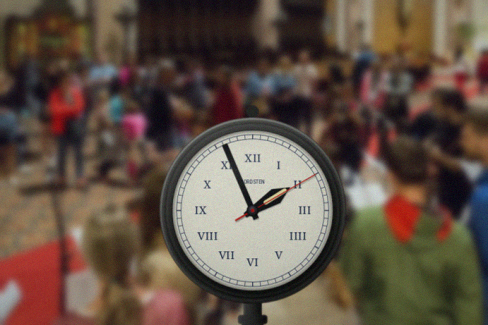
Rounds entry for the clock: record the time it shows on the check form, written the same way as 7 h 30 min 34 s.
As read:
1 h 56 min 10 s
